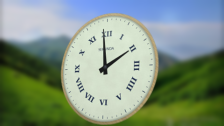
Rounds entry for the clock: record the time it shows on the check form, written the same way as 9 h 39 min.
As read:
1 h 59 min
